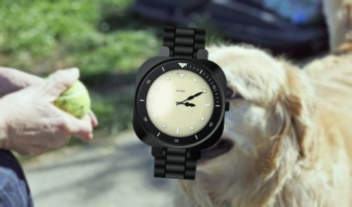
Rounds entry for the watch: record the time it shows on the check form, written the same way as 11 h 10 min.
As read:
3 h 10 min
